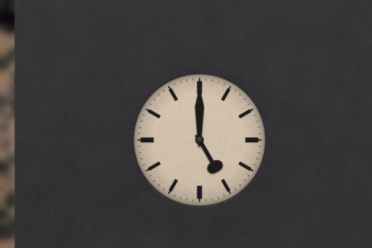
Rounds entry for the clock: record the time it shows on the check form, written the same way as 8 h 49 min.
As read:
5 h 00 min
